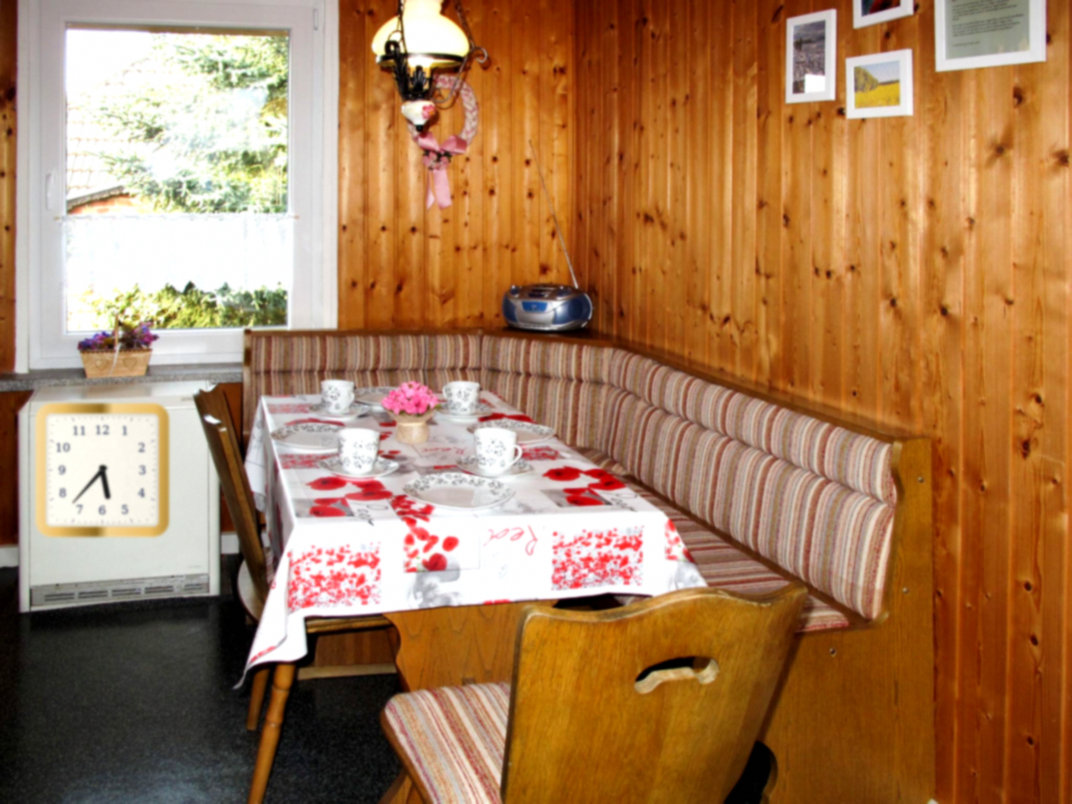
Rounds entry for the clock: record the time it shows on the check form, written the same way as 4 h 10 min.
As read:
5 h 37 min
